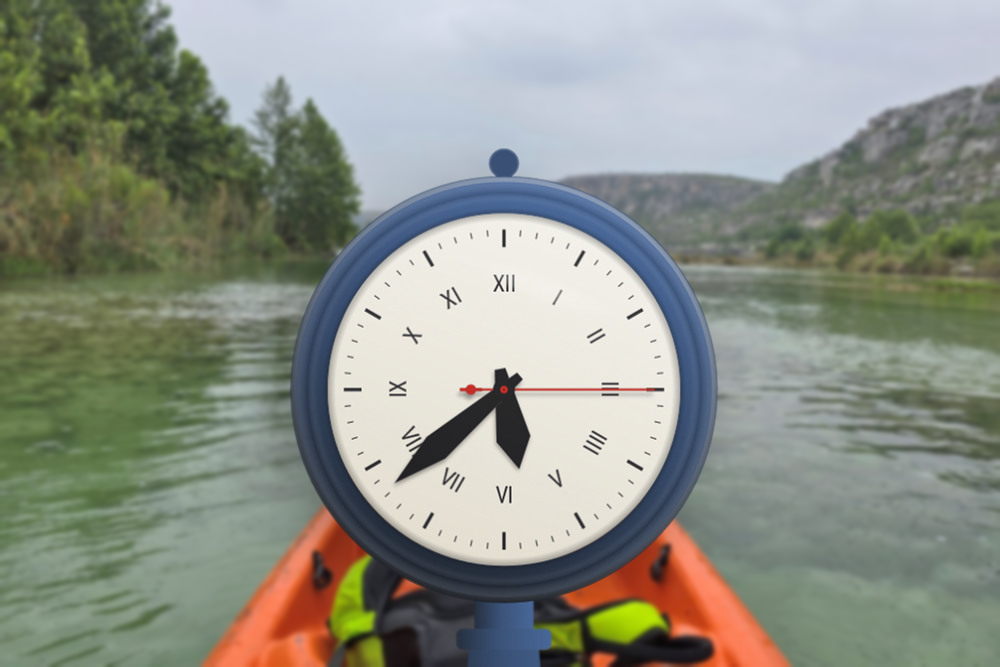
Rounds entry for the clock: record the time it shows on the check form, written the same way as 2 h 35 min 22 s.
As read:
5 h 38 min 15 s
